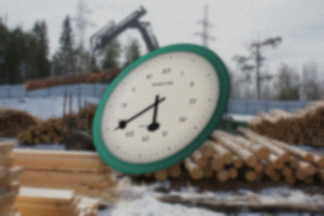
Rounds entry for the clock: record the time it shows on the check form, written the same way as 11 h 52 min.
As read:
5 h 39 min
